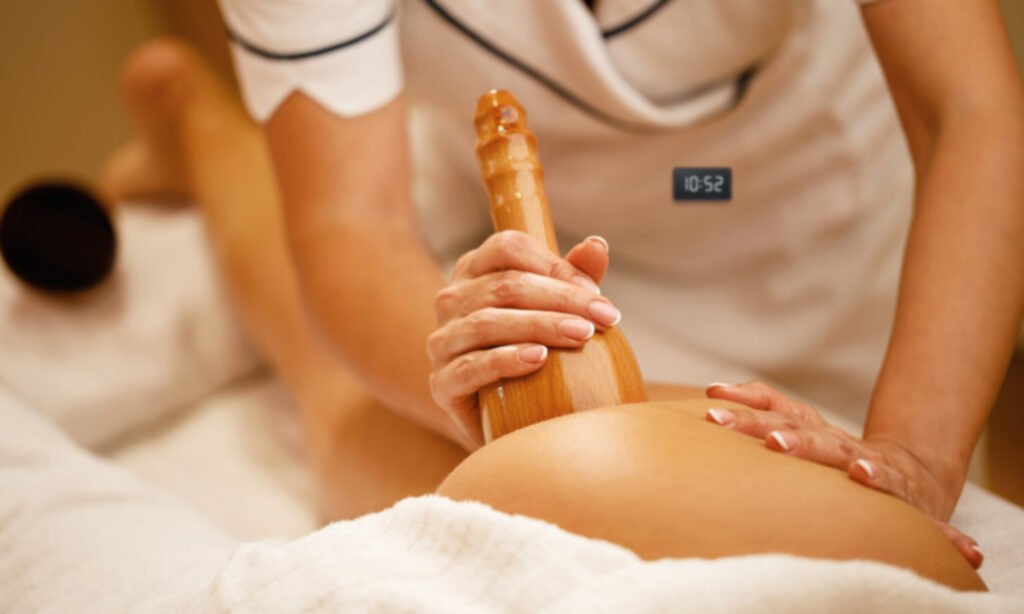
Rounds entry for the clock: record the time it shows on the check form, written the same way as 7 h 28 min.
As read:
10 h 52 min
